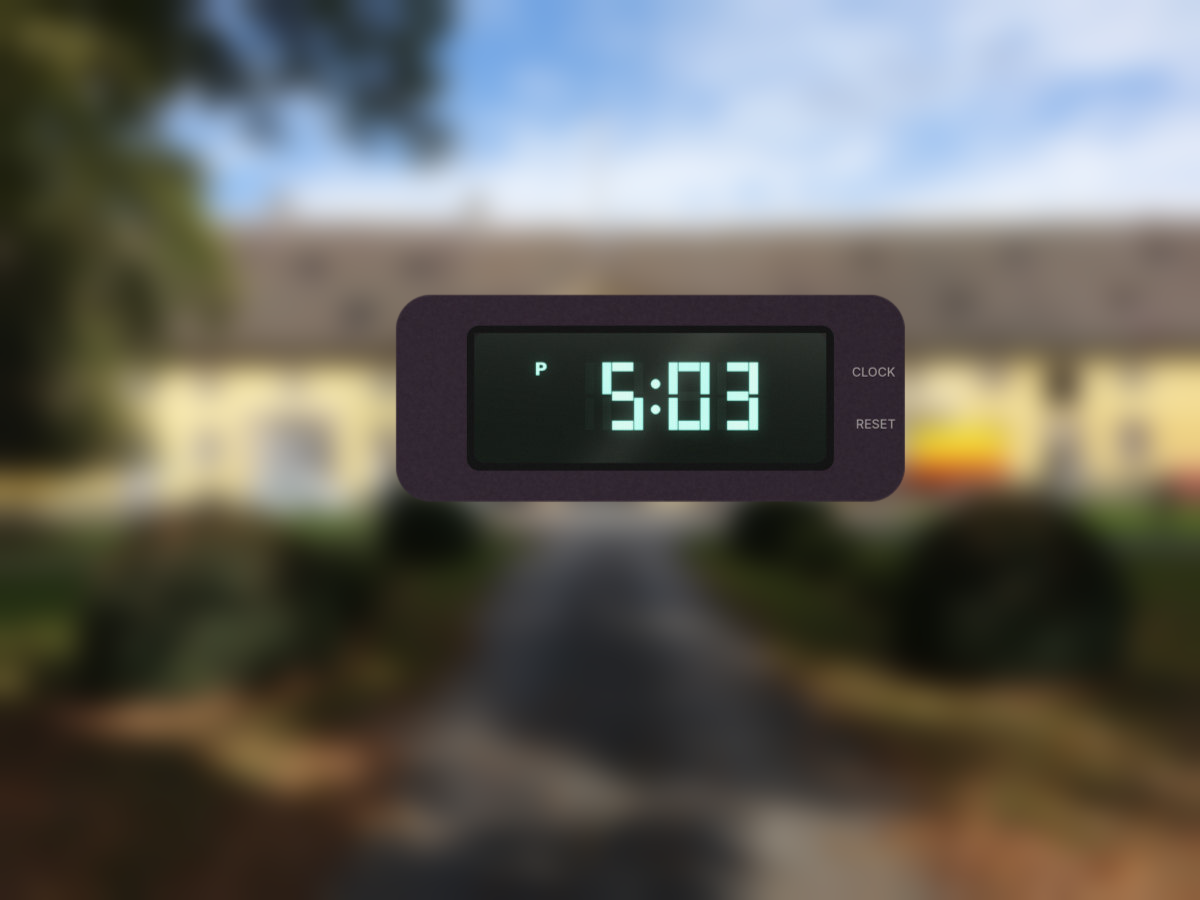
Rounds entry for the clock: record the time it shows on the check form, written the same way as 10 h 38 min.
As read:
5 h 03 min
